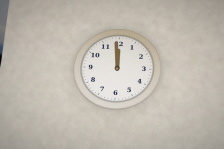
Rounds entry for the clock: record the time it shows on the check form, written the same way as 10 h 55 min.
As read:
11 h 59 min
